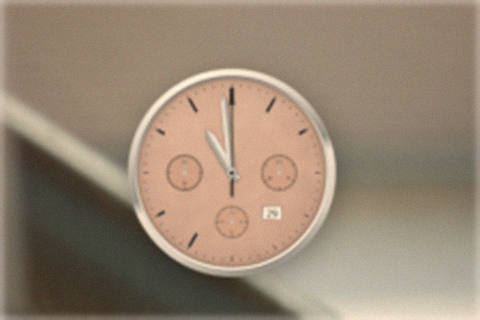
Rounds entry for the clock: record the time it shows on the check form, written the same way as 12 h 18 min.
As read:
10 h 59 min
